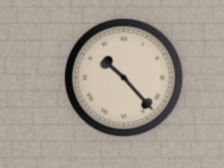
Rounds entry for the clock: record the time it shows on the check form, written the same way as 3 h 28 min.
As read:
10 h 23 min
